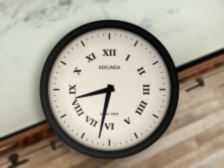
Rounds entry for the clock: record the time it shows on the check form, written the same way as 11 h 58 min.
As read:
8 h 32 min
